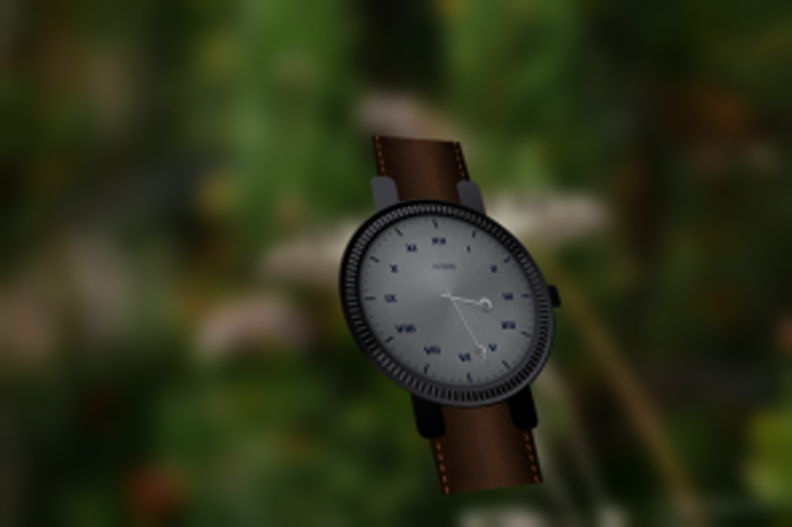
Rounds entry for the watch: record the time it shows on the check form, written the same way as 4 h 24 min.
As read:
3 h 27 min
